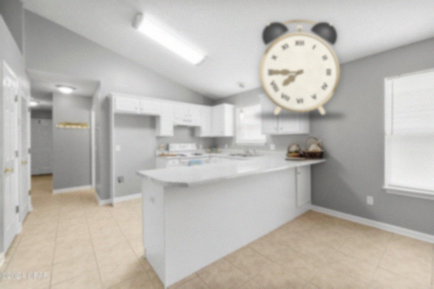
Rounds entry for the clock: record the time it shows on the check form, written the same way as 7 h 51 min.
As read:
7 h 45 min
